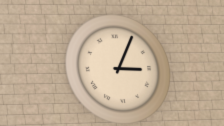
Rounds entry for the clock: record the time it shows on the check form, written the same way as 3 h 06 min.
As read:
3 h 05 min
